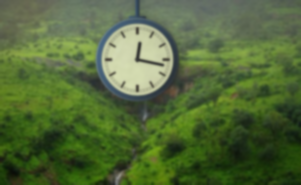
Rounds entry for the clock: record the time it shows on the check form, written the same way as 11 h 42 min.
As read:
12 h 17 min
